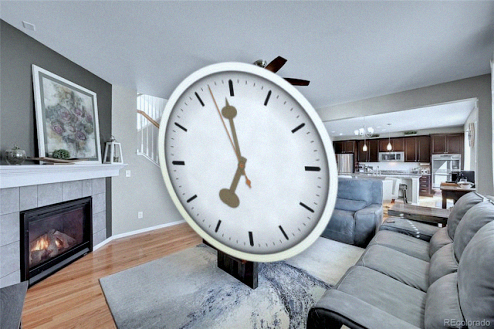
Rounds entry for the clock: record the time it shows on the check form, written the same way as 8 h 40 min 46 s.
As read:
6 h 58 min 57 s
